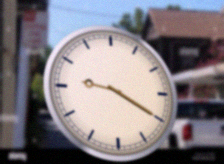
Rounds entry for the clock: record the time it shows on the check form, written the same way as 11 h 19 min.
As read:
9 h 20 min
